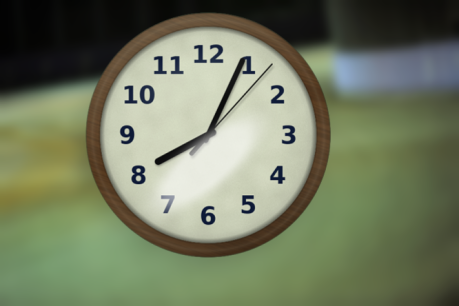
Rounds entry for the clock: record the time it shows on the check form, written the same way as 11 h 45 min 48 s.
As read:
8 h 04 min 07 s
